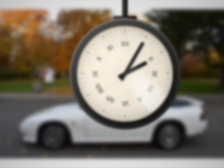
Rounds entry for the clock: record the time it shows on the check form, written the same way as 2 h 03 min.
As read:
2 h 05 min
